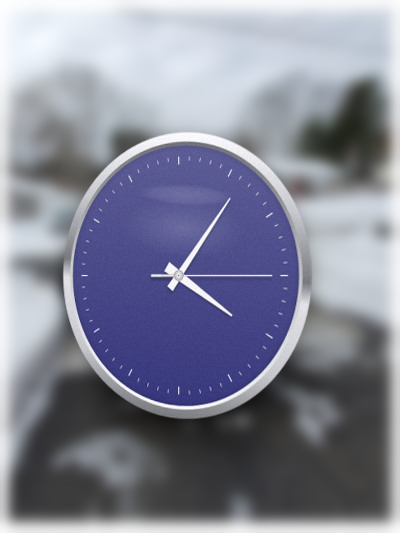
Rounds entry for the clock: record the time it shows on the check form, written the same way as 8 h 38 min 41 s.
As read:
4 h 06 min 15 s
